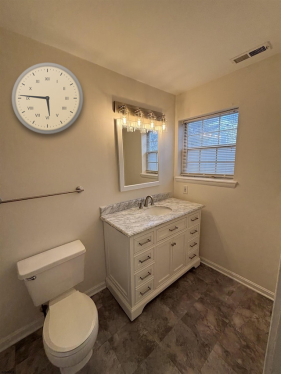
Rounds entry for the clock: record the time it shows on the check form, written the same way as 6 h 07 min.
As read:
5 h 46 min
